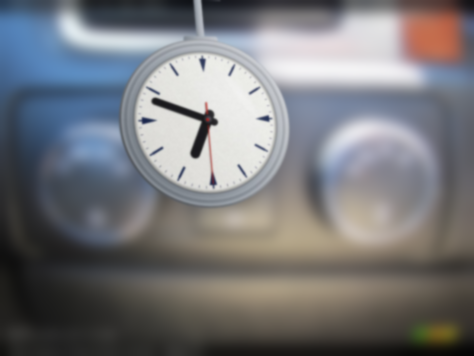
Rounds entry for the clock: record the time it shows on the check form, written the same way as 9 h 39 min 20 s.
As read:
6 h 48 min 30 s
